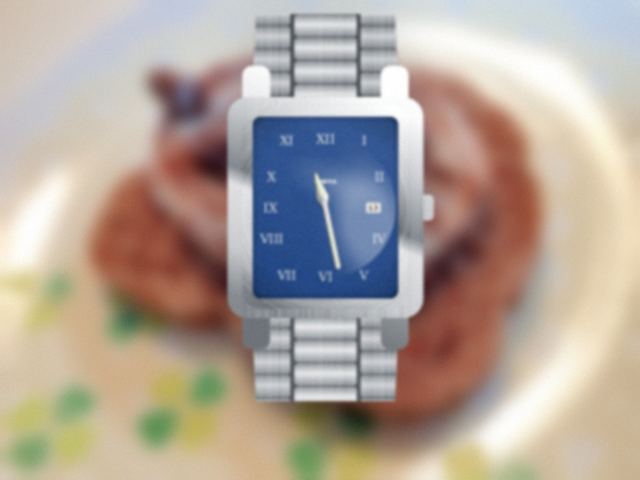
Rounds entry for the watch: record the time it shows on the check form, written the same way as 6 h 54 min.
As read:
11 h 28 min
